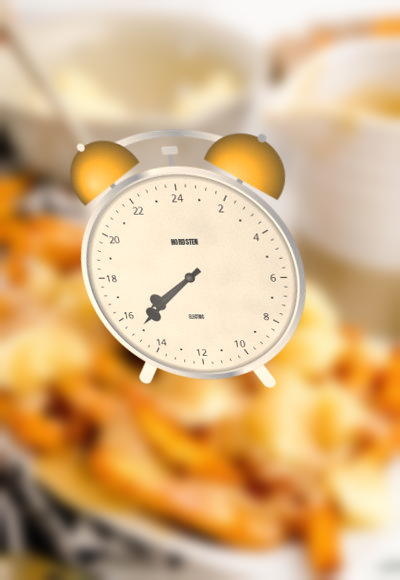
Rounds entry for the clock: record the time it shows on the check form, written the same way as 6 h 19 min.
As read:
15 h 38 min
